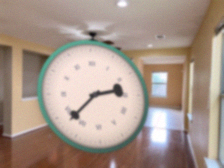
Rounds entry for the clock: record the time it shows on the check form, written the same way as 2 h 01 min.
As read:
2 h 38 min
